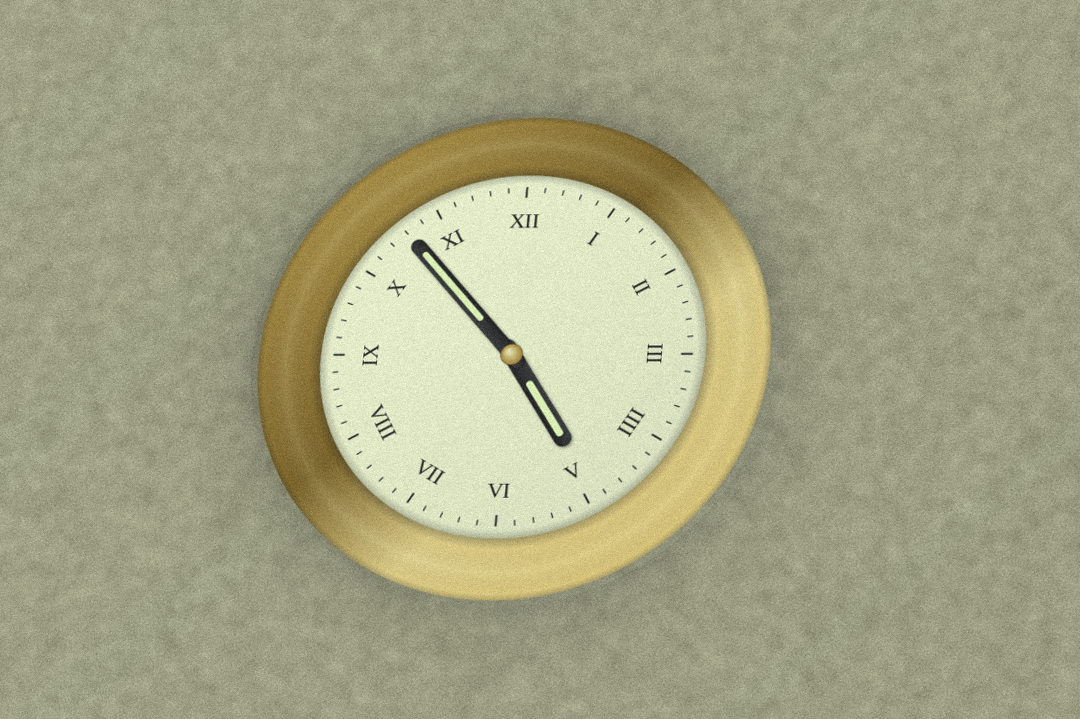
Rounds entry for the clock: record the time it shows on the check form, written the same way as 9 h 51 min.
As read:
4 h 53 min
